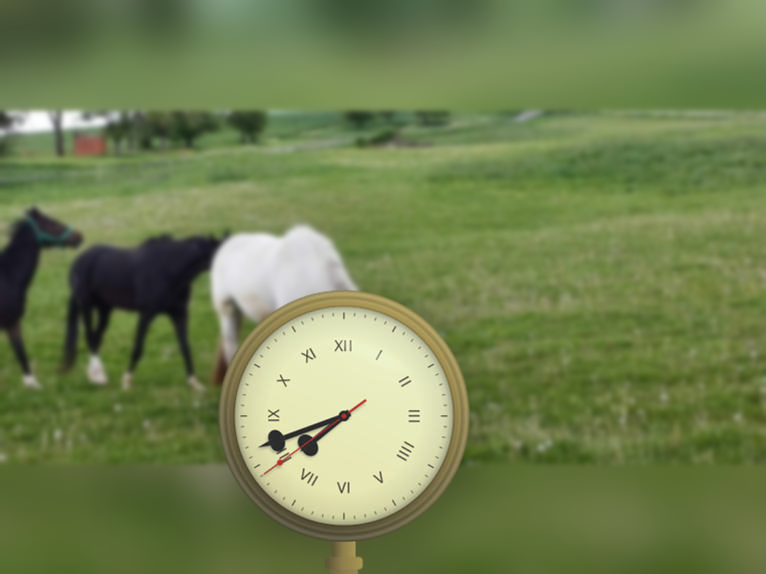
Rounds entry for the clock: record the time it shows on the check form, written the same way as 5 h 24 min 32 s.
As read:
7 h 41 min 39 s
